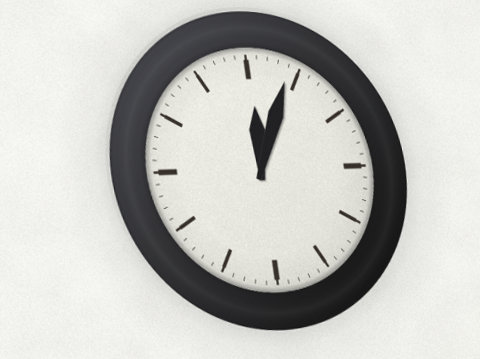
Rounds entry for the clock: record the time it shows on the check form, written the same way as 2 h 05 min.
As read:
12 h 04 min
